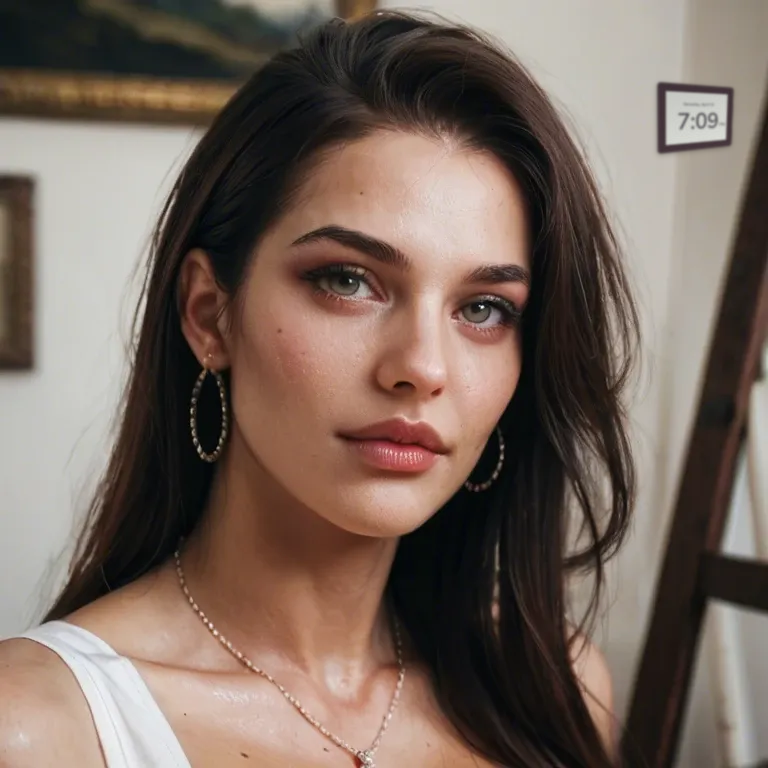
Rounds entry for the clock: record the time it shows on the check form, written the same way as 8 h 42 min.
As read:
7 h 09 min
